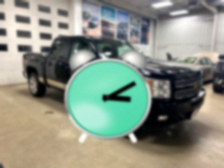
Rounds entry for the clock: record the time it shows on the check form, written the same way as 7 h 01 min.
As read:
3 h 10 min
